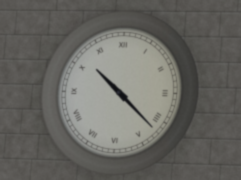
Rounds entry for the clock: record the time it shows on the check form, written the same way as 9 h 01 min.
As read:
10 h 22 min
